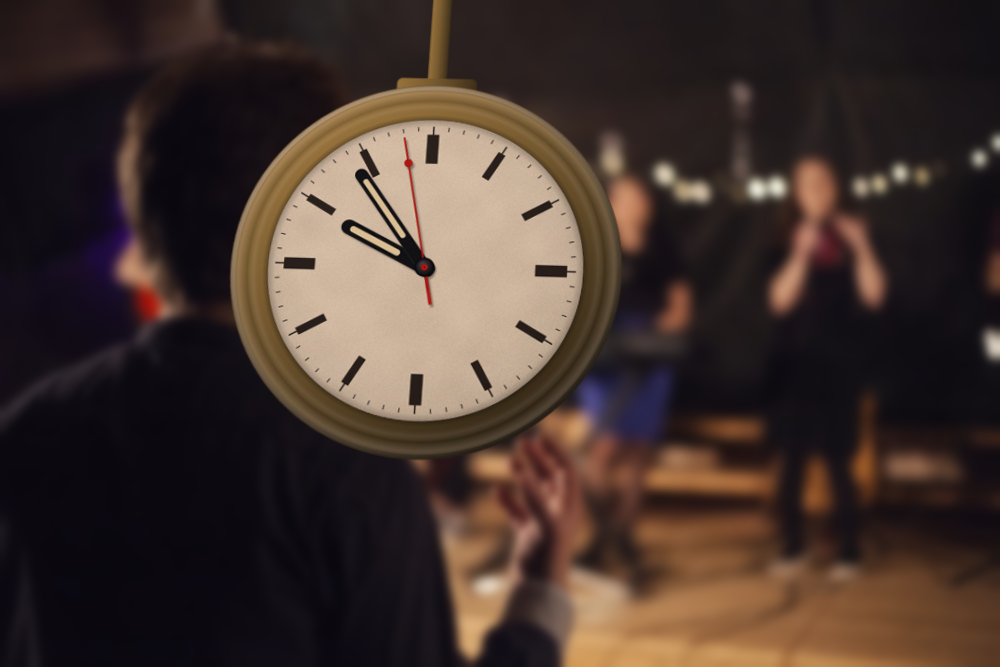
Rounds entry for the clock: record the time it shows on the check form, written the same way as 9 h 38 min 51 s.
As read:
9 h 53 min 58 s
